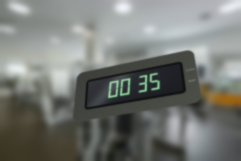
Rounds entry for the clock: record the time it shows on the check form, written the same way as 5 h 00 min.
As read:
0 h 35 min
